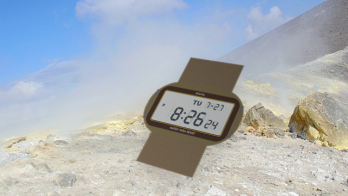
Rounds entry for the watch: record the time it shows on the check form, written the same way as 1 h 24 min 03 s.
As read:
8 h 26 min 24 s
